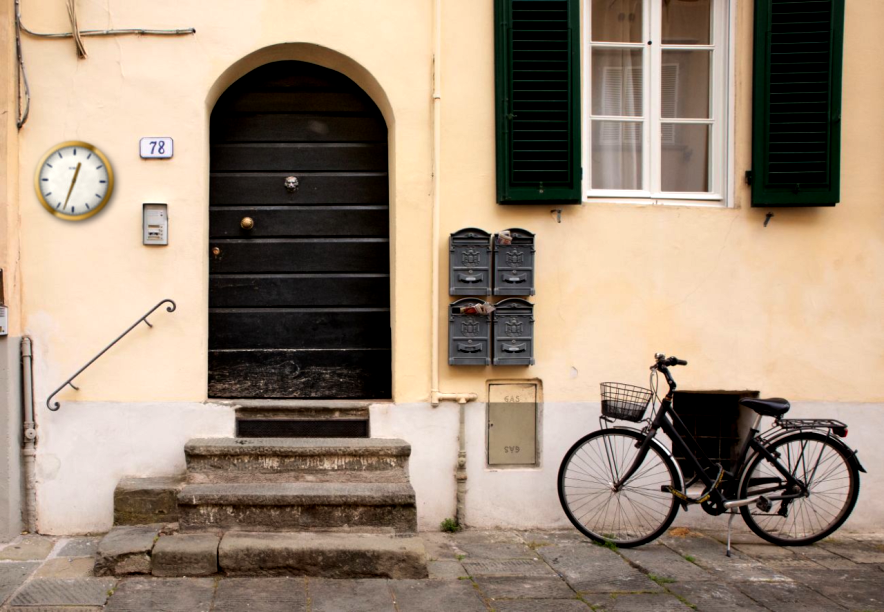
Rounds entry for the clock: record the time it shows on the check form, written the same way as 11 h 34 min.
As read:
12 h 33 min
